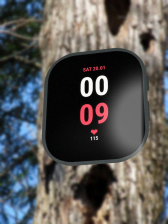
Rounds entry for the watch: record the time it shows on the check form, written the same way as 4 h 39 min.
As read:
0 h 09 min
